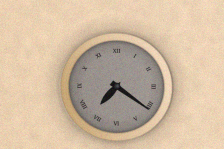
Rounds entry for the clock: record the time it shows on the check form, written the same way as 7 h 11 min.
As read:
7 h 21 min
